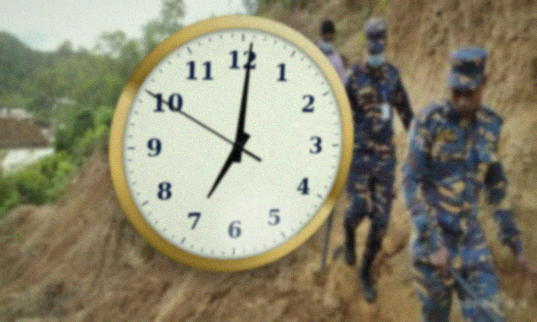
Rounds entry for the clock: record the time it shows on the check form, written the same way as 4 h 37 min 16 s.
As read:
7 h 00 min 50 s
